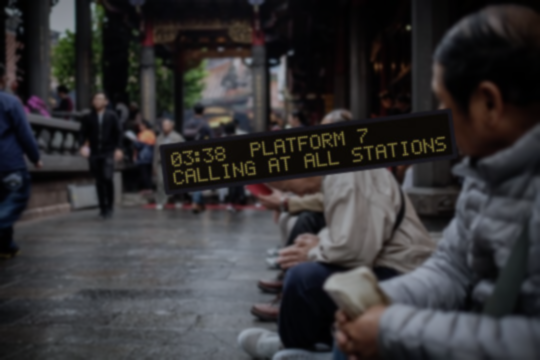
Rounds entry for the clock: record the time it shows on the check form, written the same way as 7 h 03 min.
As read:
3 h 38 min
